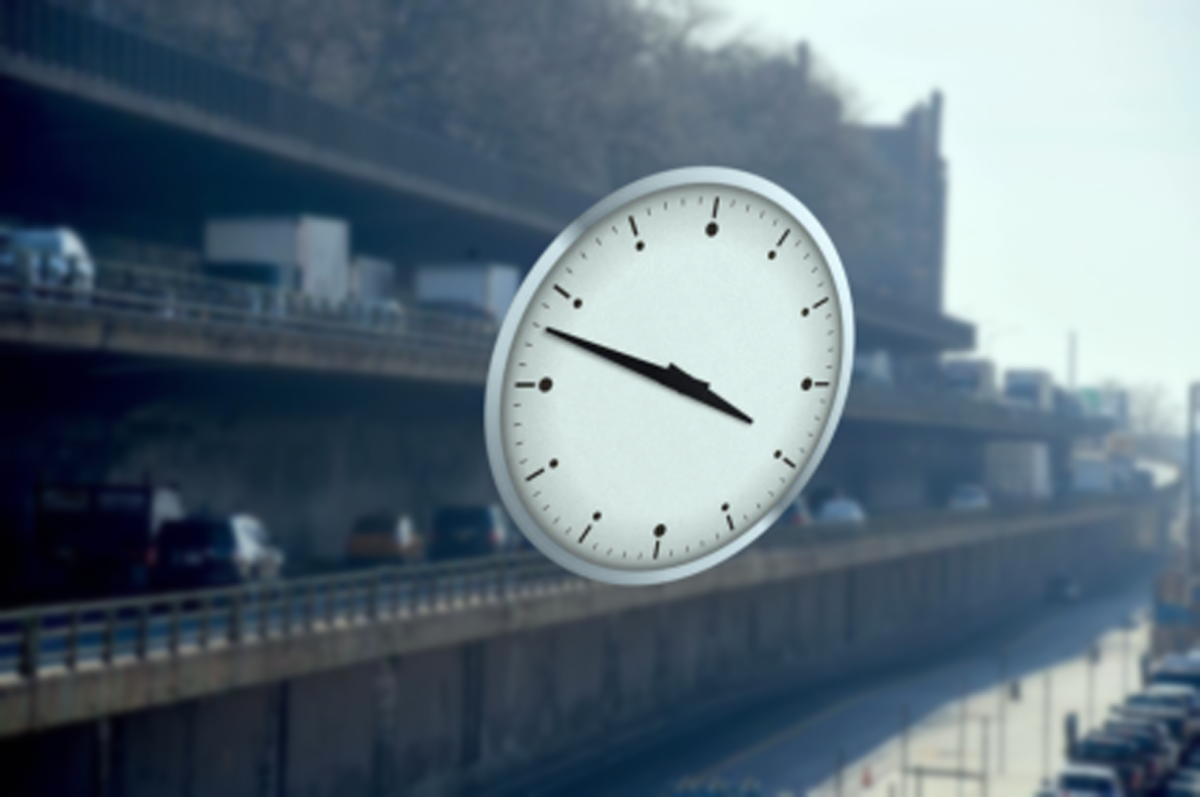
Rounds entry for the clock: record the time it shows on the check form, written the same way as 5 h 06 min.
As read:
3 h 48 min
